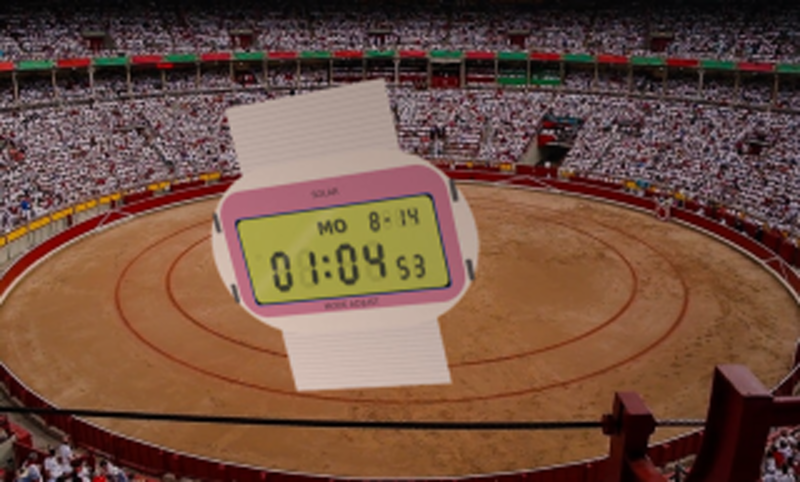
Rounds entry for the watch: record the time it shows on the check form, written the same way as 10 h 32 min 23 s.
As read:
1 h 04 min 53 s
